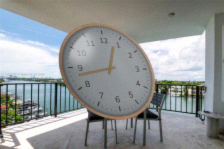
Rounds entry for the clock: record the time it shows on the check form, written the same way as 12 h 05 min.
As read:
12 h 43 min
